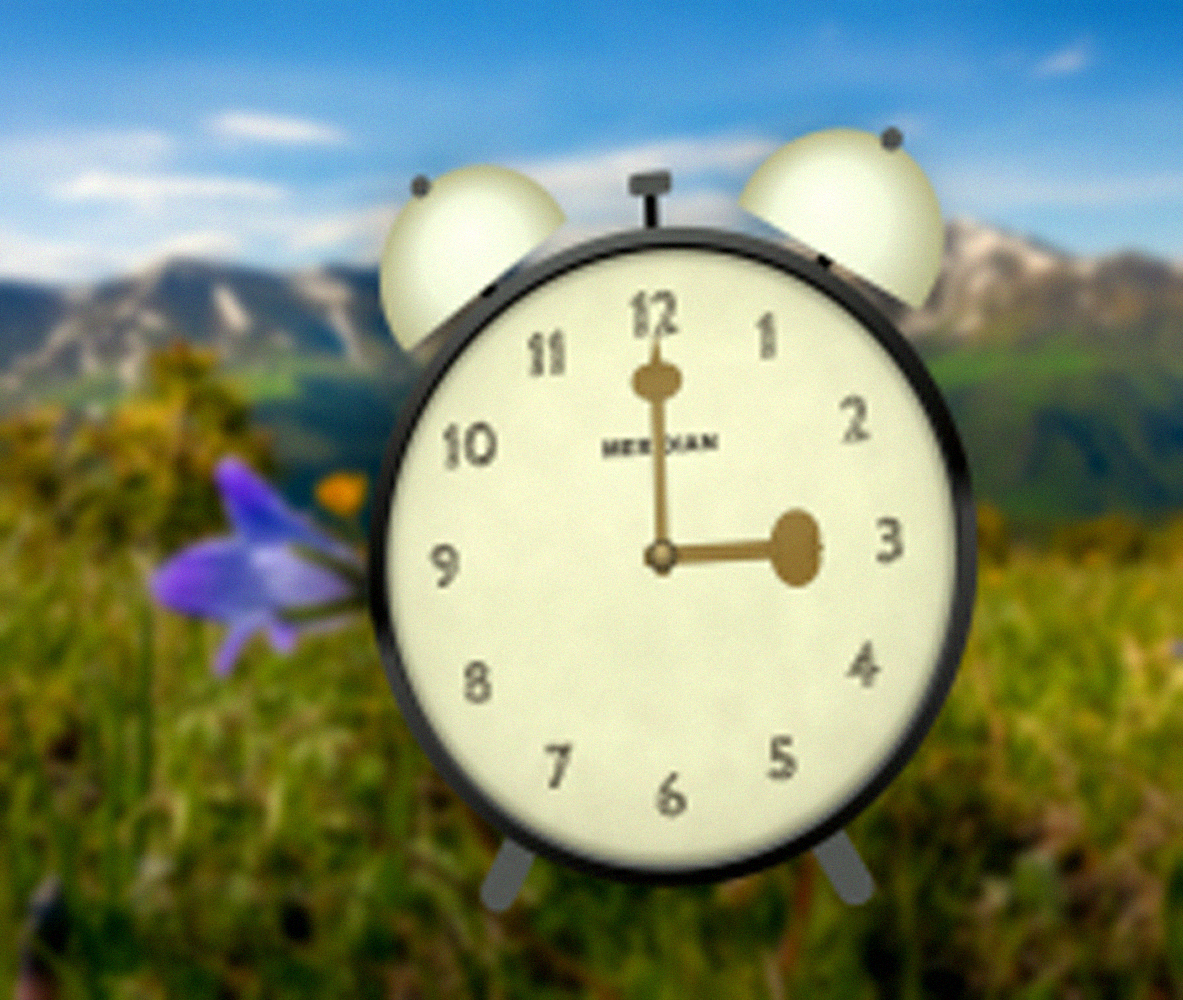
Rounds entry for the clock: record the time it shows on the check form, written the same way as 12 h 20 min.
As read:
3 h 00 min
